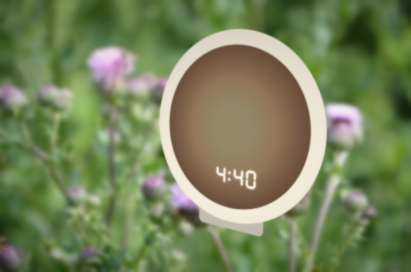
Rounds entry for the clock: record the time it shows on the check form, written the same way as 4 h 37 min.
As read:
4 h 40 min
